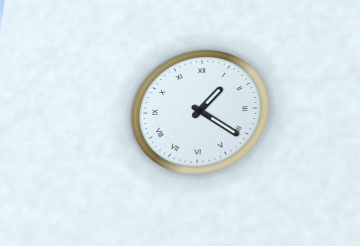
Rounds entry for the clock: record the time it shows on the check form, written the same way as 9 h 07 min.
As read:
1 h 21 min
